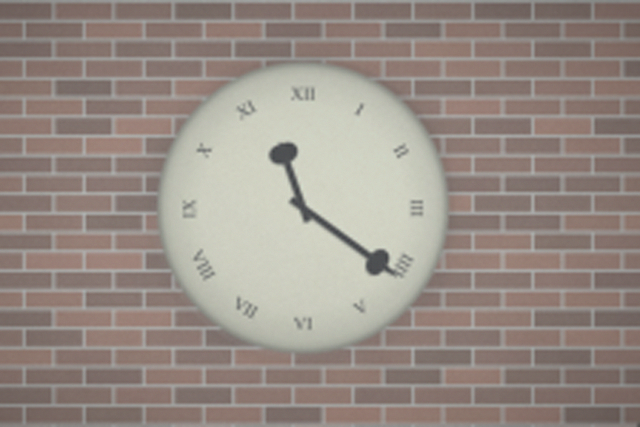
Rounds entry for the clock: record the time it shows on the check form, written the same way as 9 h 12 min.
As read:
11 h 21 min
